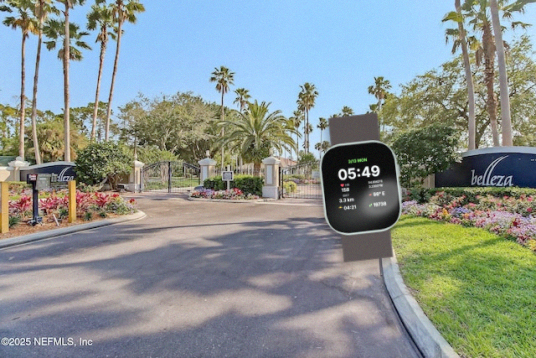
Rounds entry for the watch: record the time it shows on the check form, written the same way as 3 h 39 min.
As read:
5 h 49 min
